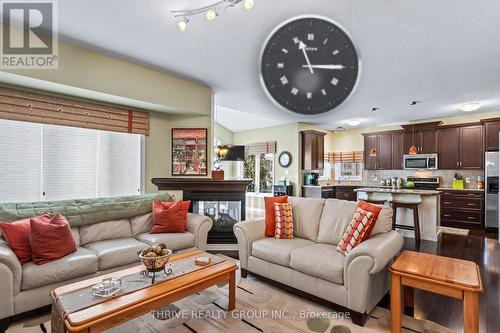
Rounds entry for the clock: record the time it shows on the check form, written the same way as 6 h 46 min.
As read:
11 h 15 min
